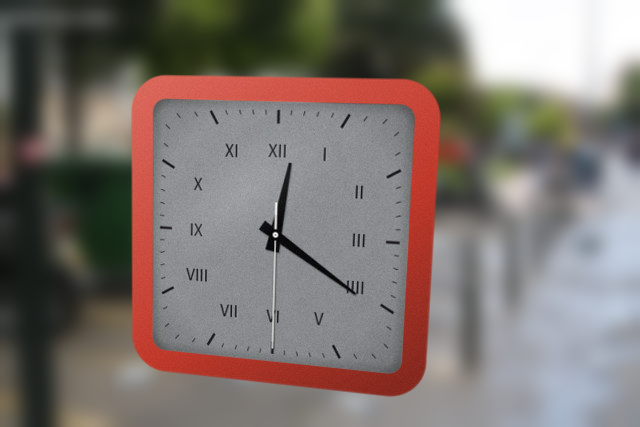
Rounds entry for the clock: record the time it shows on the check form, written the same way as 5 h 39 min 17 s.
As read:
12 h 20 min 30 s
